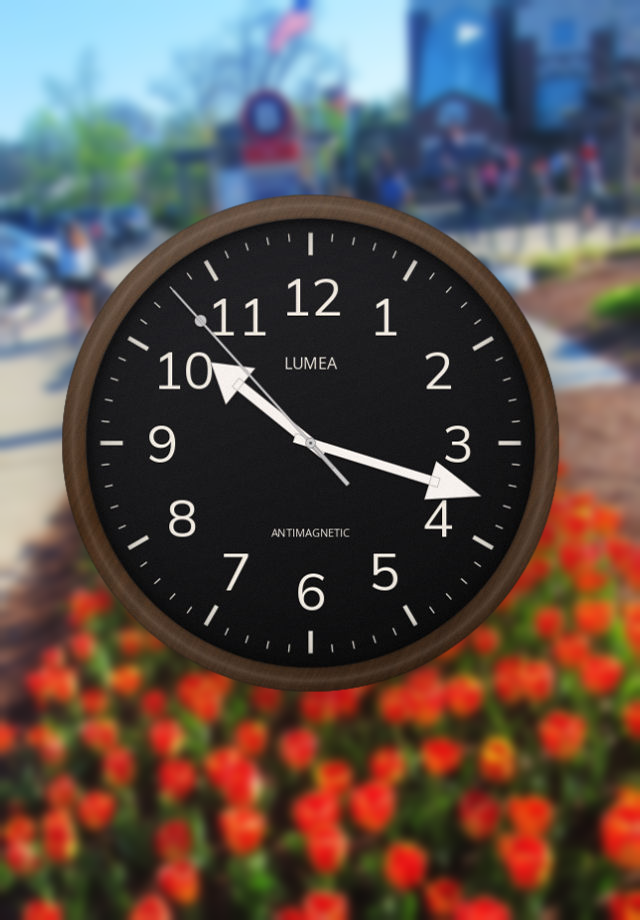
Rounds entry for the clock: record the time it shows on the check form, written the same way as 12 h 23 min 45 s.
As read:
10 h 17 min 53 s
